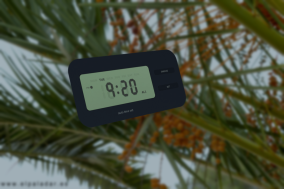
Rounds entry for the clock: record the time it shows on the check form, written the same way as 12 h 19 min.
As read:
9 h 20 min
